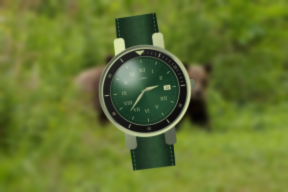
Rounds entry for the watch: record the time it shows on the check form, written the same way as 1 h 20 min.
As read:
2 h 37 min
